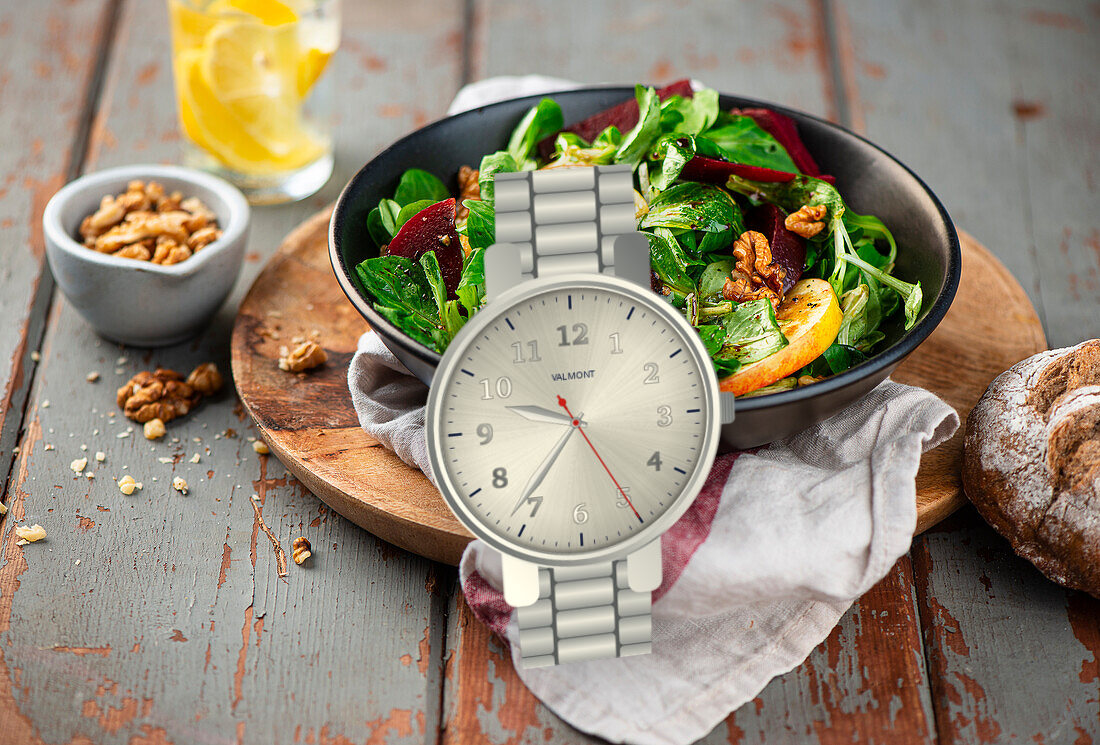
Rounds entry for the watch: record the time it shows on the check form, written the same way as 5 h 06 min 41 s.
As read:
9 h 36 min 25 s
